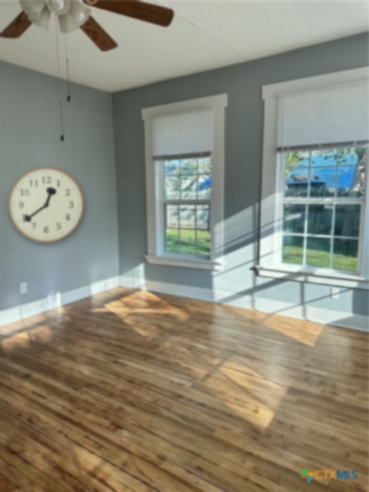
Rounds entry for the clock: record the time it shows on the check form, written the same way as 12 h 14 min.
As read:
12 h 39 min
